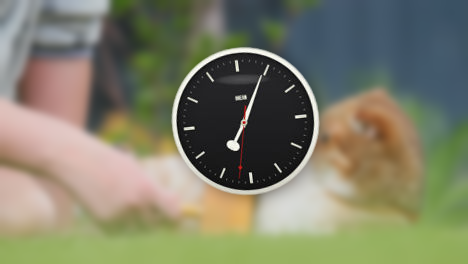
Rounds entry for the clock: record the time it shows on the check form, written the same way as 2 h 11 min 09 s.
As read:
7 h 04 min 32 s
